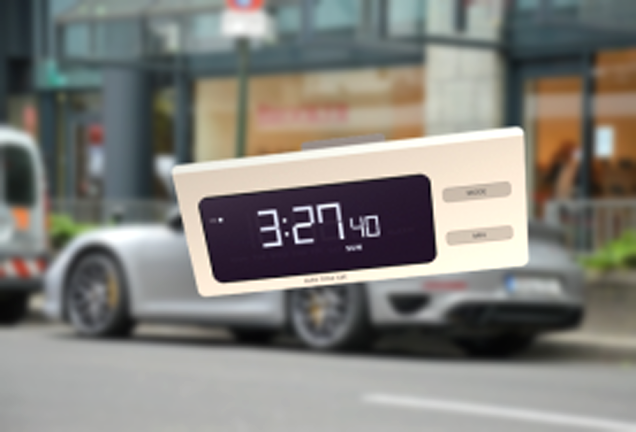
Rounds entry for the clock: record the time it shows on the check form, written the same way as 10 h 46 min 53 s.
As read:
3 h 27 min 40 s
